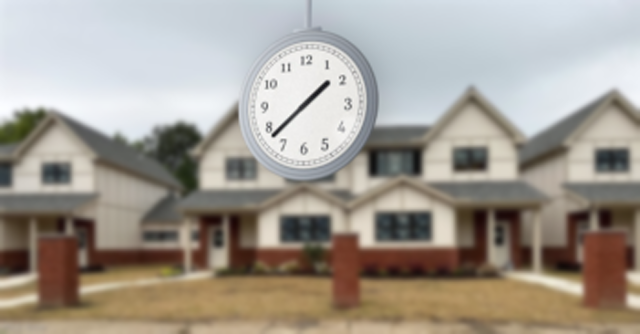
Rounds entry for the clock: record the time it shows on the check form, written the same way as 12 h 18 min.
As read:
1 h 38 min
